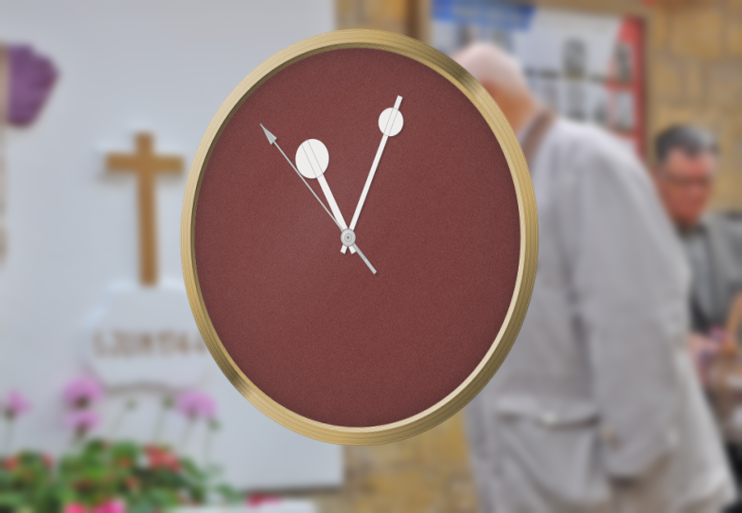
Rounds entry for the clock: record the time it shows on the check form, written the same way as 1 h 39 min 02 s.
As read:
11 h 03 min 53 s
